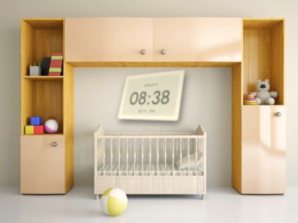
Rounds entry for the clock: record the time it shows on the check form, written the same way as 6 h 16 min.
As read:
8 h 38 min
